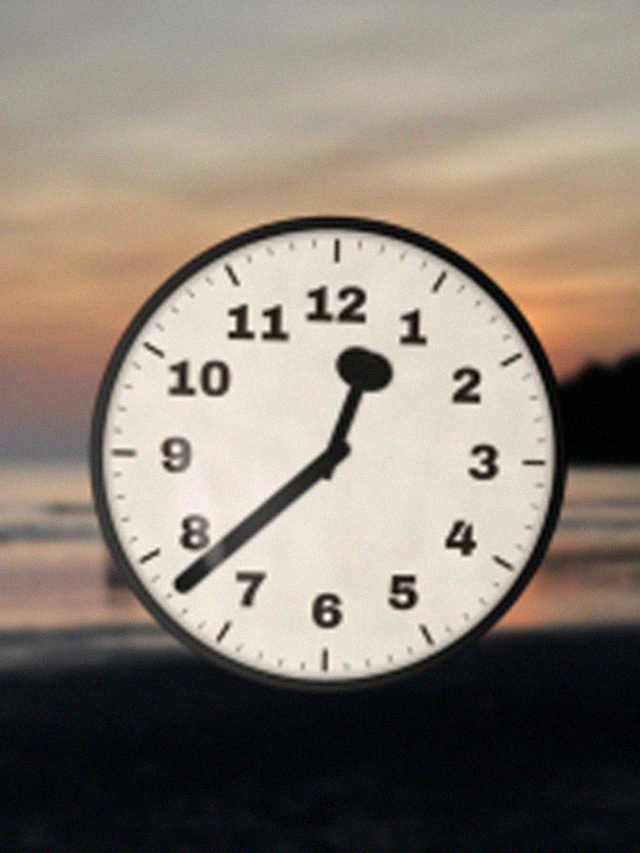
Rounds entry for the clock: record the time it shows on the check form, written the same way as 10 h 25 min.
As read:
12 h 38 min
